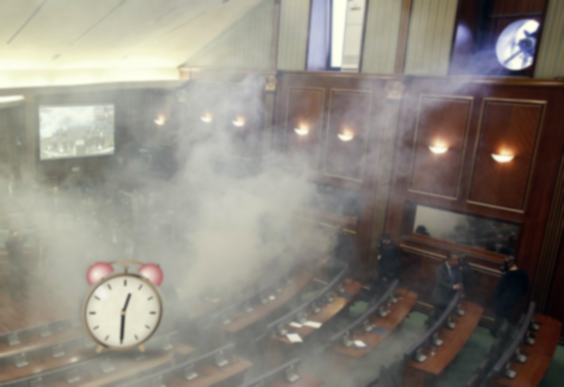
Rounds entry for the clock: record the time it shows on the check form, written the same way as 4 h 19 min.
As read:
12 h 30 min
